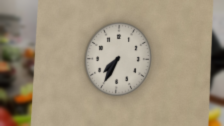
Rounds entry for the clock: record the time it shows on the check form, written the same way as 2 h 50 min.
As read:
7 h 35 min
